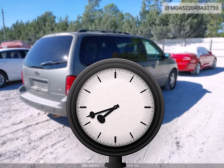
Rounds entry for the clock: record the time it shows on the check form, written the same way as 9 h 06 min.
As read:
7 h 42 min
